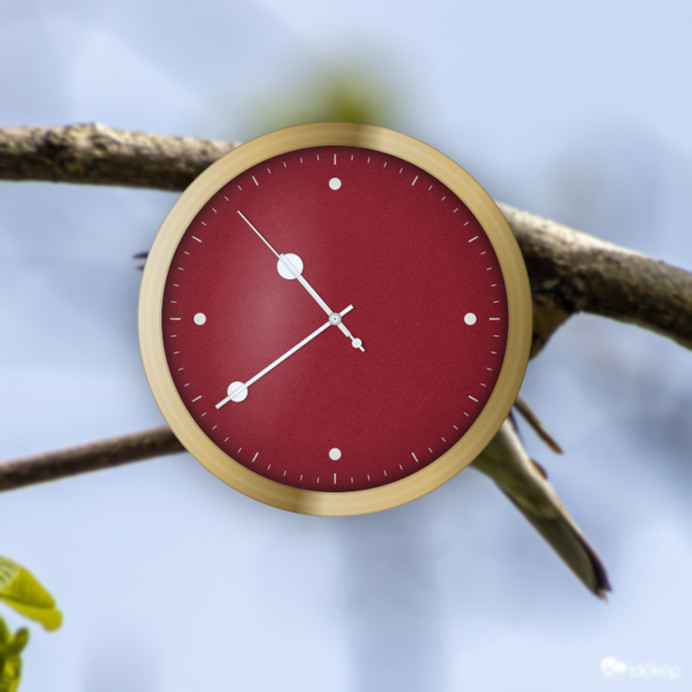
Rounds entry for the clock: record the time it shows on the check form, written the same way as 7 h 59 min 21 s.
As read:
10 h 38 min 53 s
